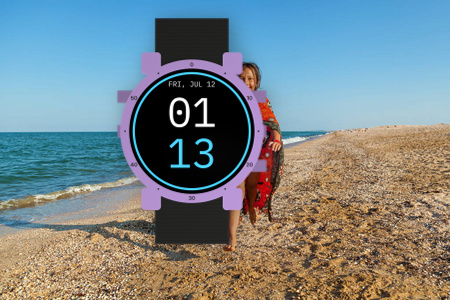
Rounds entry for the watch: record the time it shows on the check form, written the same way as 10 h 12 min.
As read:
1 h 13 min
